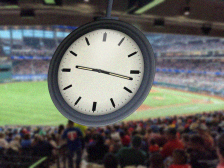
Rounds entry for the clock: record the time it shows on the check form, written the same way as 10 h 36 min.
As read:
9 h 17 min
